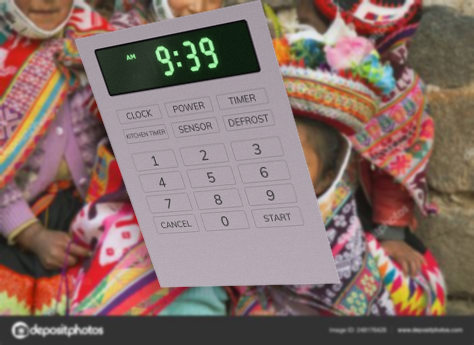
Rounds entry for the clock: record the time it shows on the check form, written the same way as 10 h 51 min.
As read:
9 h 39 min
